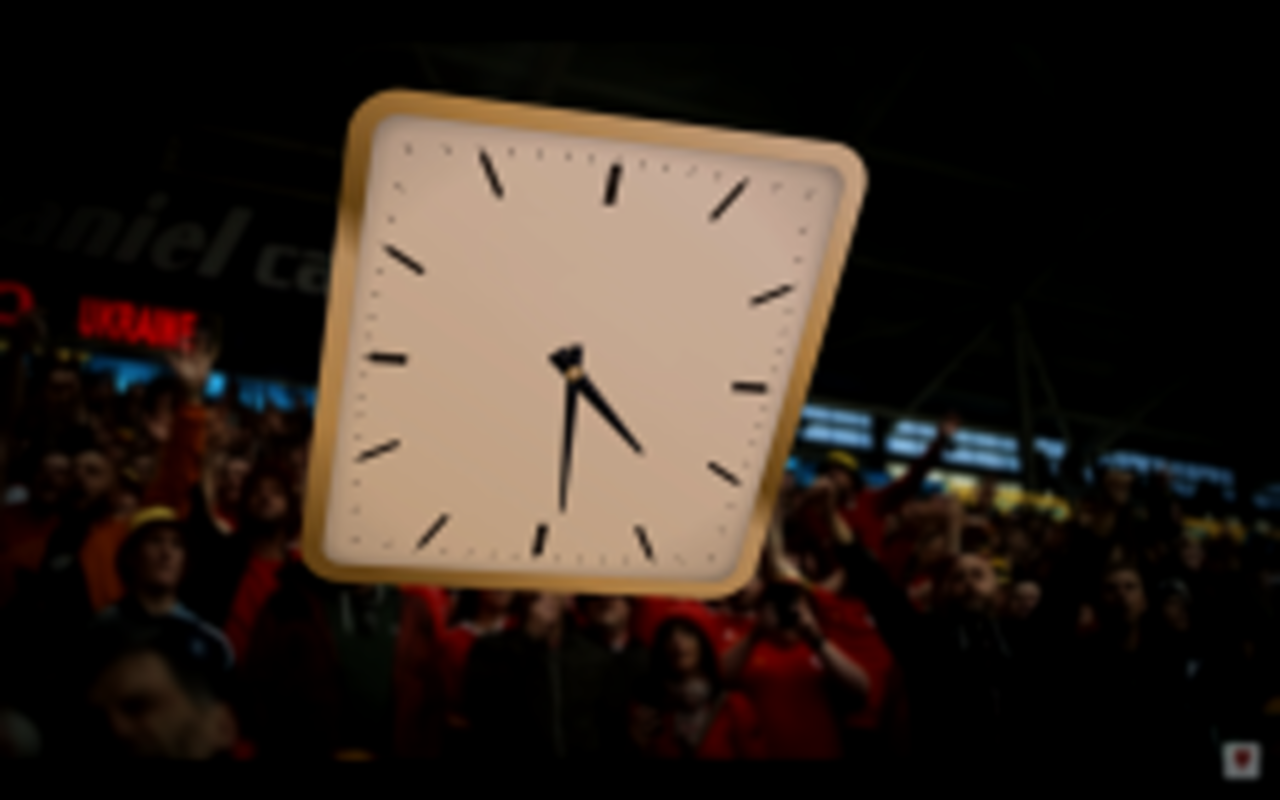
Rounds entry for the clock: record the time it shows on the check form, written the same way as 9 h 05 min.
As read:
4 h 29 min
